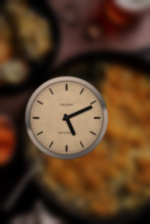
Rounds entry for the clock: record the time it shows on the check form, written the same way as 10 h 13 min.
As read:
5 h 11 min
